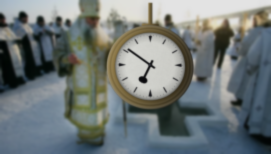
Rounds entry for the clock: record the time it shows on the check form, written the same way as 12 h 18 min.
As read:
6 h 51 min
